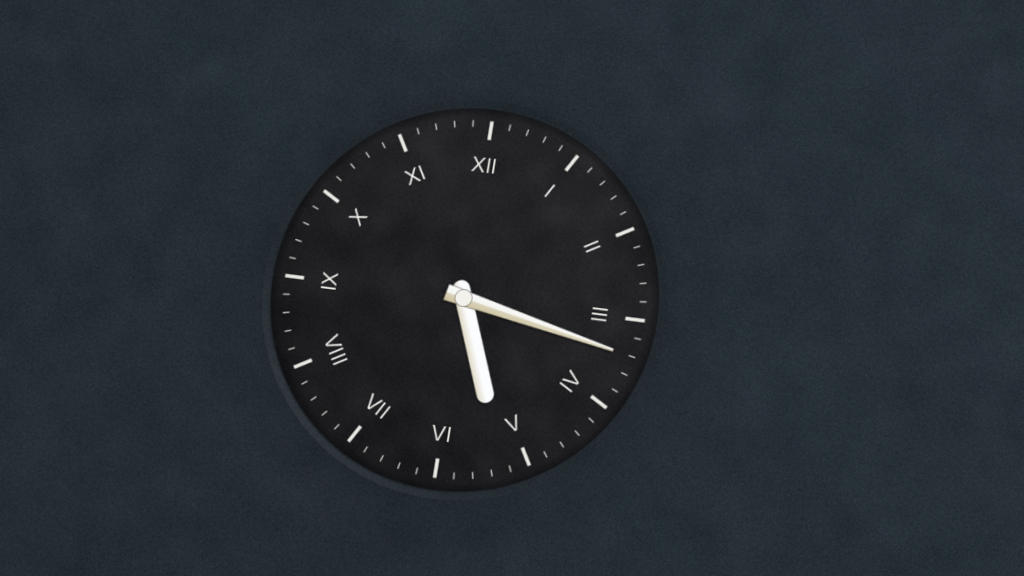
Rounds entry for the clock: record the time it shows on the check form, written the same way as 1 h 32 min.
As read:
5 h 17 min
